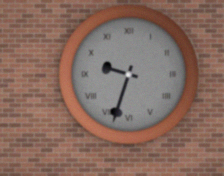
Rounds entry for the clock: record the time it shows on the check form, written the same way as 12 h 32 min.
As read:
9 h 33 min
